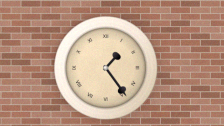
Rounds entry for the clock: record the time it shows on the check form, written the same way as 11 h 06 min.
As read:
1 h 24 min
